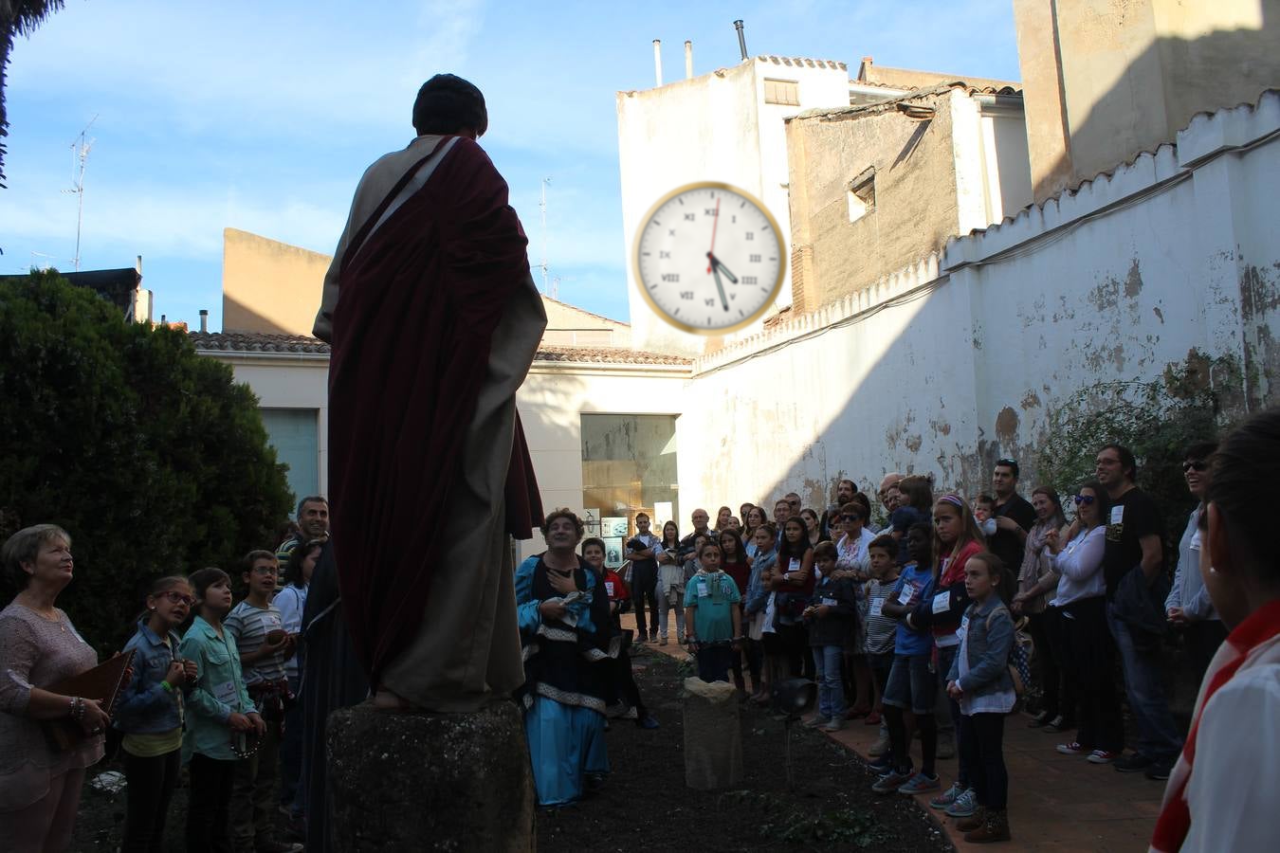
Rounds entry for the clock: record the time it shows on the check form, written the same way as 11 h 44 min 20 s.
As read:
4 h 27 min 01 s
